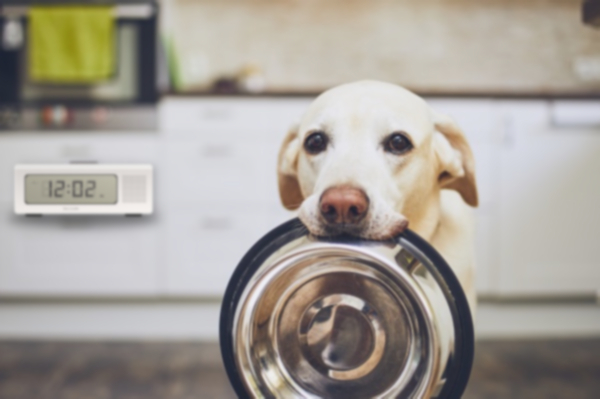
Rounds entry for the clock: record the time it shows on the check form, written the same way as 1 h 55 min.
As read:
12 h 02 min
